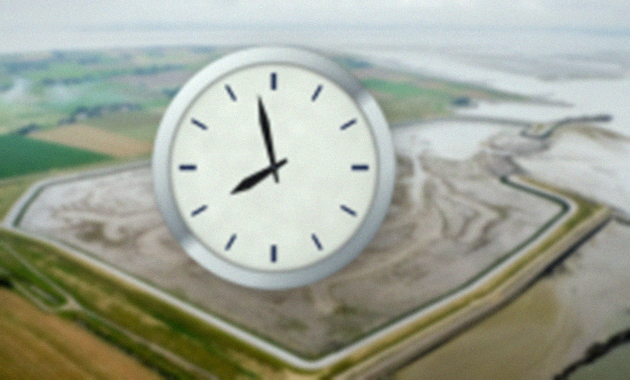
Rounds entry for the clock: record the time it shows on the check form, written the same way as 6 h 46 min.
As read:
7 h 58 min
